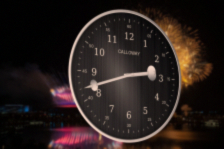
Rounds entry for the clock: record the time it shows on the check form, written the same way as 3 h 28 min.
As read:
2 h 42 min
